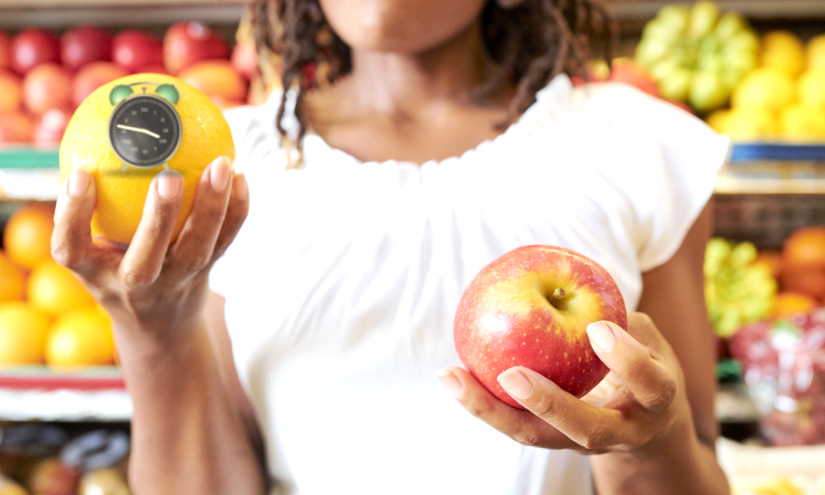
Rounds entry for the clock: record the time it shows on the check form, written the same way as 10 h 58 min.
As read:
3 h 47 min
